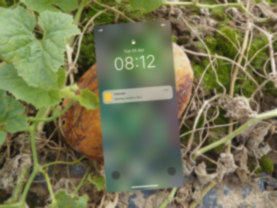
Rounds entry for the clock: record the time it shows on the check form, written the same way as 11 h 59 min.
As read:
8 h 12 min
